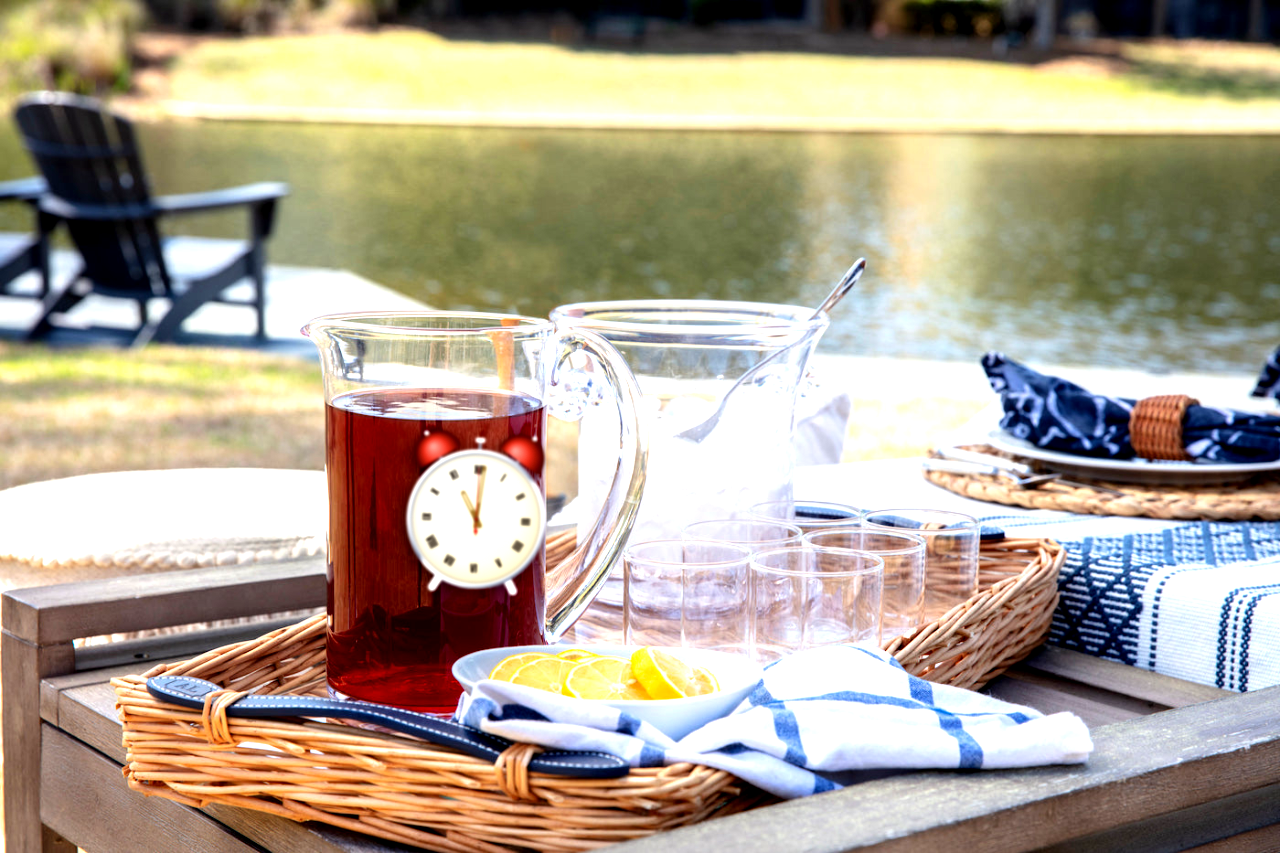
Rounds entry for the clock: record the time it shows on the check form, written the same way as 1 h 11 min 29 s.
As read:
11 h 01 min 00 s
